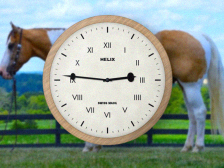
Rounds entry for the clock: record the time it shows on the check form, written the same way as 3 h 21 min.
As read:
2 h 46 min
